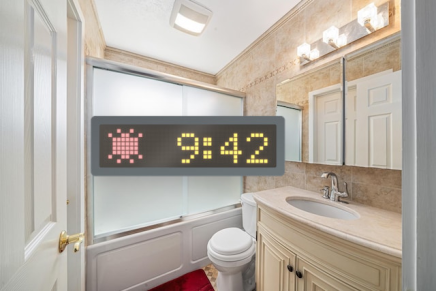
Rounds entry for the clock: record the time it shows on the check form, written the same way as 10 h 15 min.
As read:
9 h 42 min
